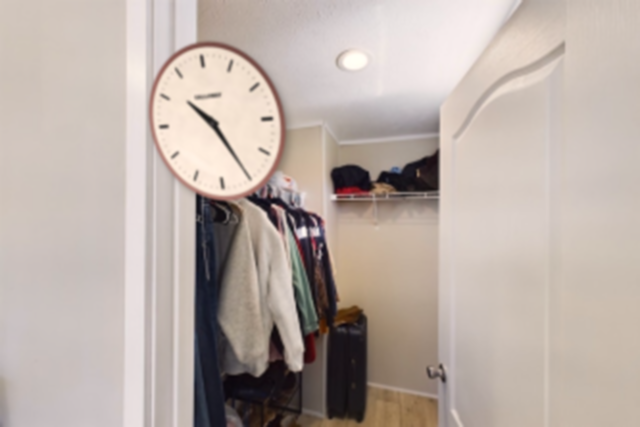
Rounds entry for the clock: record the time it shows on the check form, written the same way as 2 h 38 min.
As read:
10 h 25 min
